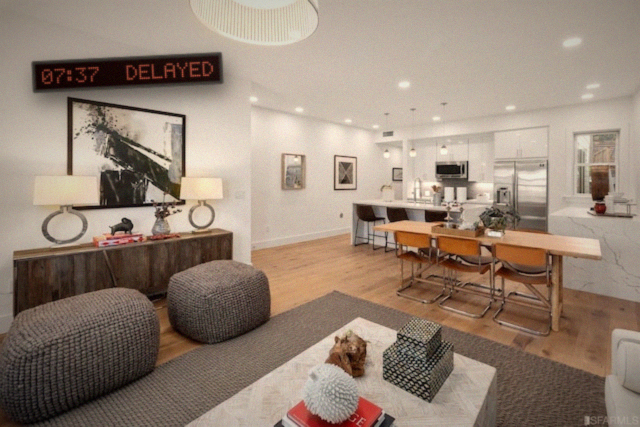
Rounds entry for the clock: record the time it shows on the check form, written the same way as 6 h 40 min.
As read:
7 h 37 min
